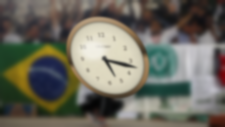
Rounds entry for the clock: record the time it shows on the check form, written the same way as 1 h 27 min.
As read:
5 h 17 min
